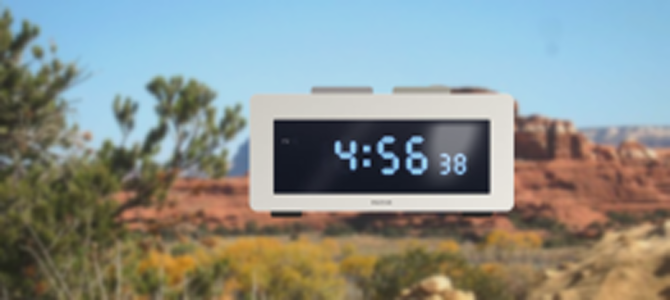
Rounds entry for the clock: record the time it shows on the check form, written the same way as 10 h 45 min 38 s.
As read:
4 h 56 min 38 s
